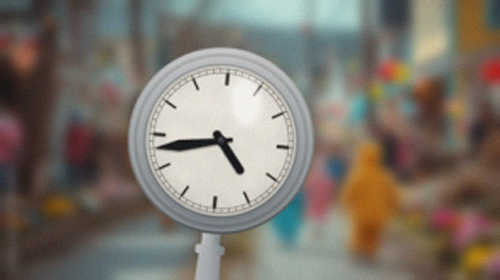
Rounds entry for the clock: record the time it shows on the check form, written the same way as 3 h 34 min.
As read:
4 h 43 min
